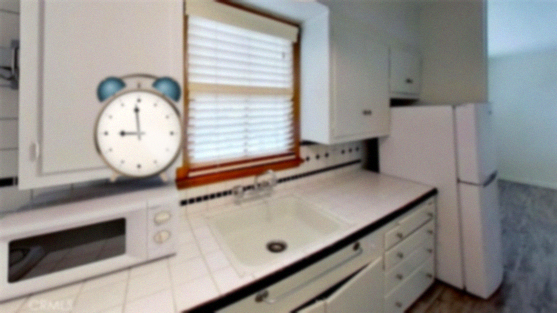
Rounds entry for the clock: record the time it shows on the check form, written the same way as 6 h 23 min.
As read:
8 h 59 min
